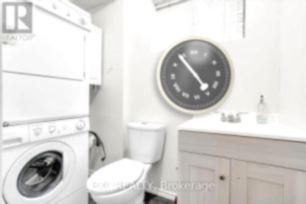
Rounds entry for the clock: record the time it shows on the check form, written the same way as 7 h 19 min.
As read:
4 h 54 min
